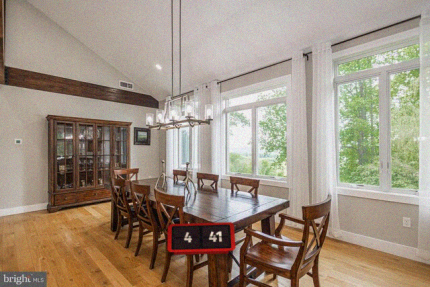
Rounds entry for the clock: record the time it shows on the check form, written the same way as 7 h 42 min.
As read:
4 h 41 min
